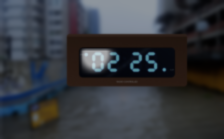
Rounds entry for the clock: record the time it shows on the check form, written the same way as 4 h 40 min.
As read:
2 h 25 min
